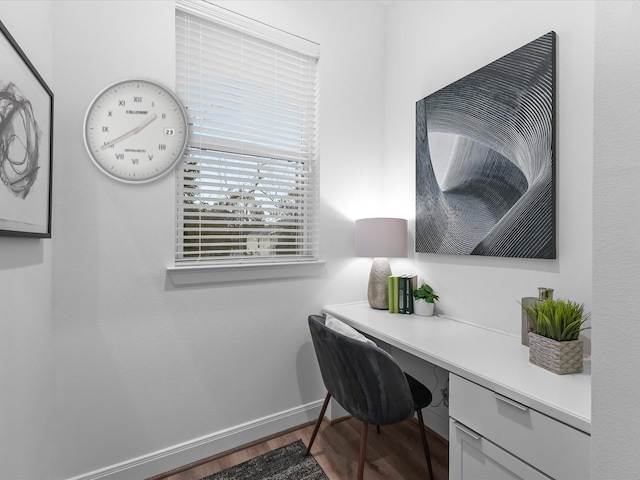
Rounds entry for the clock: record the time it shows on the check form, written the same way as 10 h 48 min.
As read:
1 h 40 min
